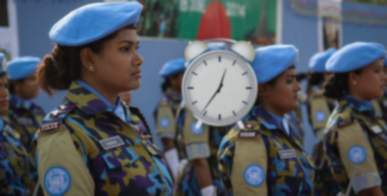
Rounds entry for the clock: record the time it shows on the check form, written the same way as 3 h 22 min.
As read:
12 h 36 min
